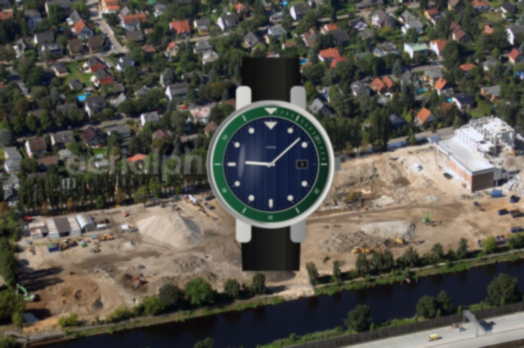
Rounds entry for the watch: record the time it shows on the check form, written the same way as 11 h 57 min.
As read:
9 h 08 min
